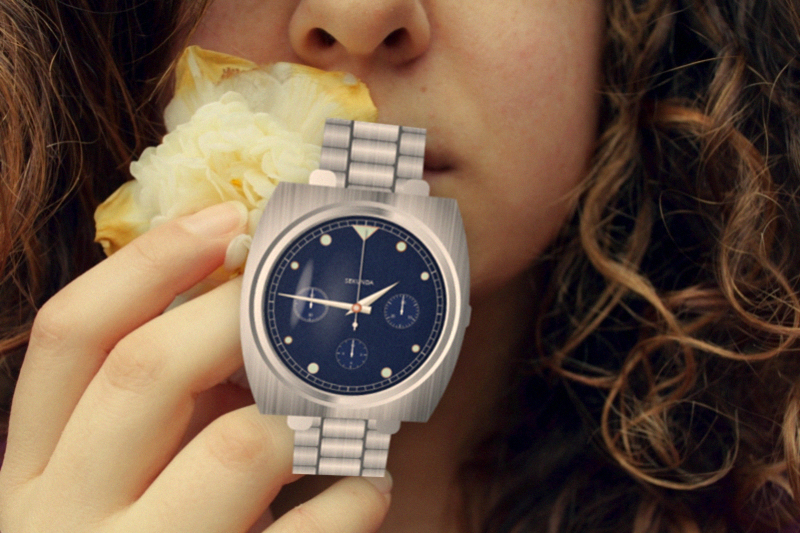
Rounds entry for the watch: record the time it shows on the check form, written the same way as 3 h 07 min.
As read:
1 h 46 min
